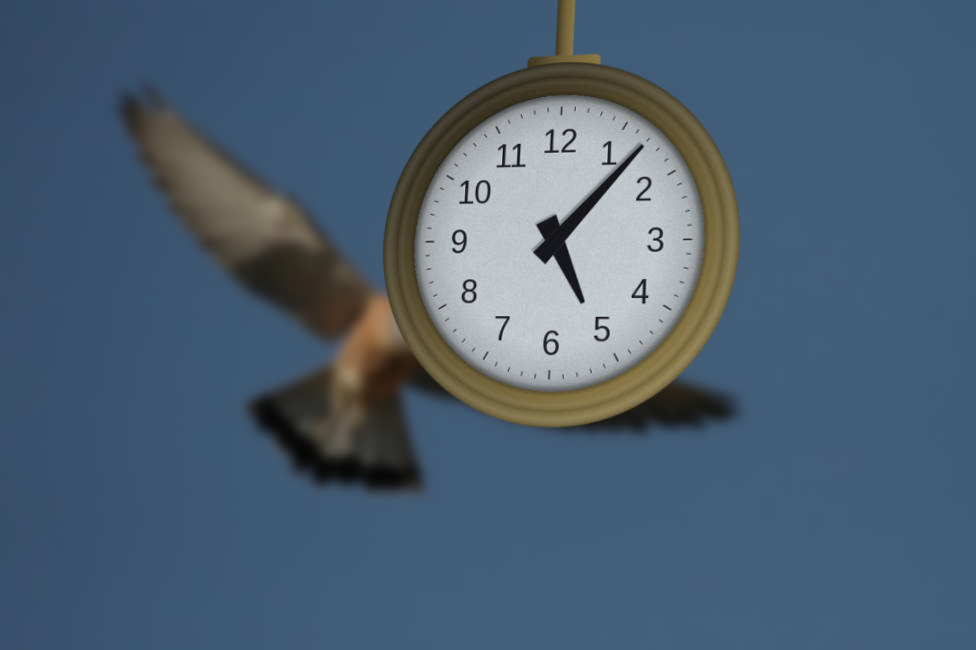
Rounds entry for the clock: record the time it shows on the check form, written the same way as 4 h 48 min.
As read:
5 h 07 min
